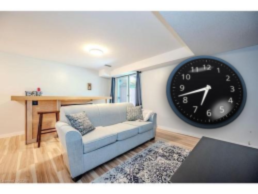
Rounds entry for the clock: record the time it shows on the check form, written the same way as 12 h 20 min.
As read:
6 h 42 min
